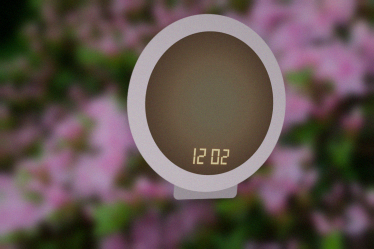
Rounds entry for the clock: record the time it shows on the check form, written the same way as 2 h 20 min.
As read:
12 h 02 min
